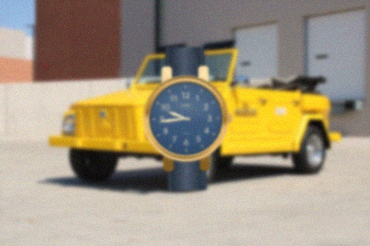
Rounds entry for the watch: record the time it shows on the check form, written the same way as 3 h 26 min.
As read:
9 h 44 min
